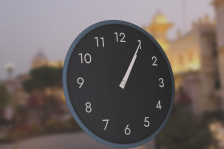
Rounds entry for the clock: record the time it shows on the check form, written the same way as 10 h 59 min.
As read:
1 h 05 min
